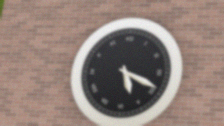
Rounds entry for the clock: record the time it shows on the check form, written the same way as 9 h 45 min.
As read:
5 h 19 min
